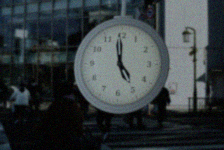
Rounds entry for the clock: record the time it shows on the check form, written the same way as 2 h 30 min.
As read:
4 h 59 min
